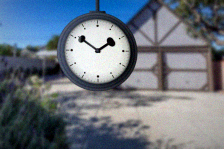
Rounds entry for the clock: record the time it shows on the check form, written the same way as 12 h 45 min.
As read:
1 h 51 min
